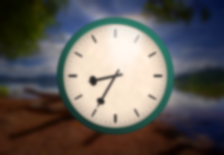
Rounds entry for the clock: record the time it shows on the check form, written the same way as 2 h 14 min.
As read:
8 h 35 min
